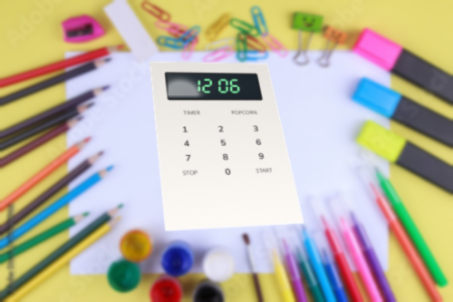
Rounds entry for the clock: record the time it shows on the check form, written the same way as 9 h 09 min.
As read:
12 h 06 min
